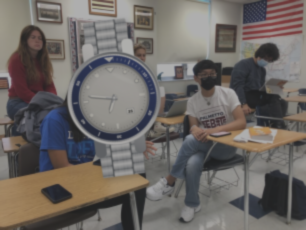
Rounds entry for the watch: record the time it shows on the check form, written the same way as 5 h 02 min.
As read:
6 h 47 min
